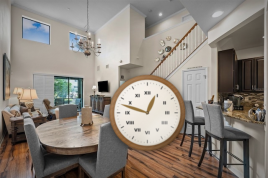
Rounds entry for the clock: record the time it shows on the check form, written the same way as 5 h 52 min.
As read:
12 h 48 min
